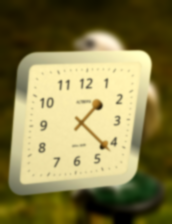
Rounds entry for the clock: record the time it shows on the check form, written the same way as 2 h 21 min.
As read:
1 h 22 min
